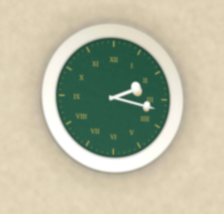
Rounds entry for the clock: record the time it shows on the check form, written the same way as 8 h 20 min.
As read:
2 h 17 min
